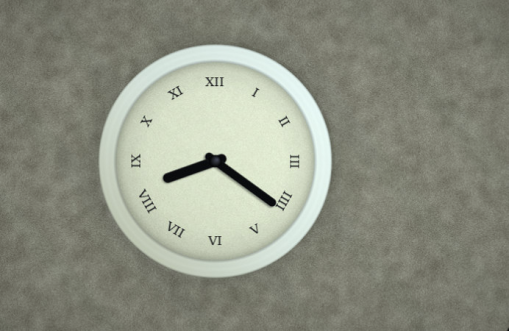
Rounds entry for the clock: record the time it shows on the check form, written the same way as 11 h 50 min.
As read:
8 h 21 min
